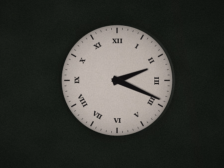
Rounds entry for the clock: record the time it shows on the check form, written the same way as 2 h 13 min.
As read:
2 h 19 min
